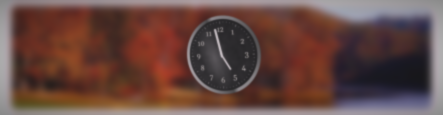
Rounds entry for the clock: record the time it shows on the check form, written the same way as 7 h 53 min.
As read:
4 h 58 min
